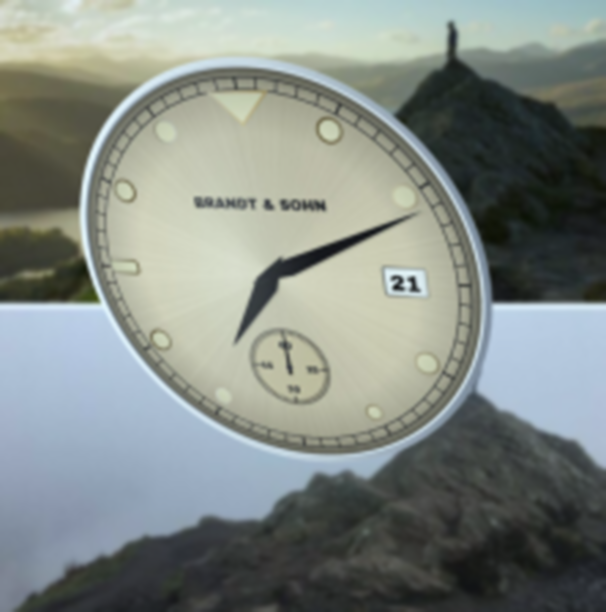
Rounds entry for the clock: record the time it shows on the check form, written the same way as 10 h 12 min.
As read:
7 h 11 min
